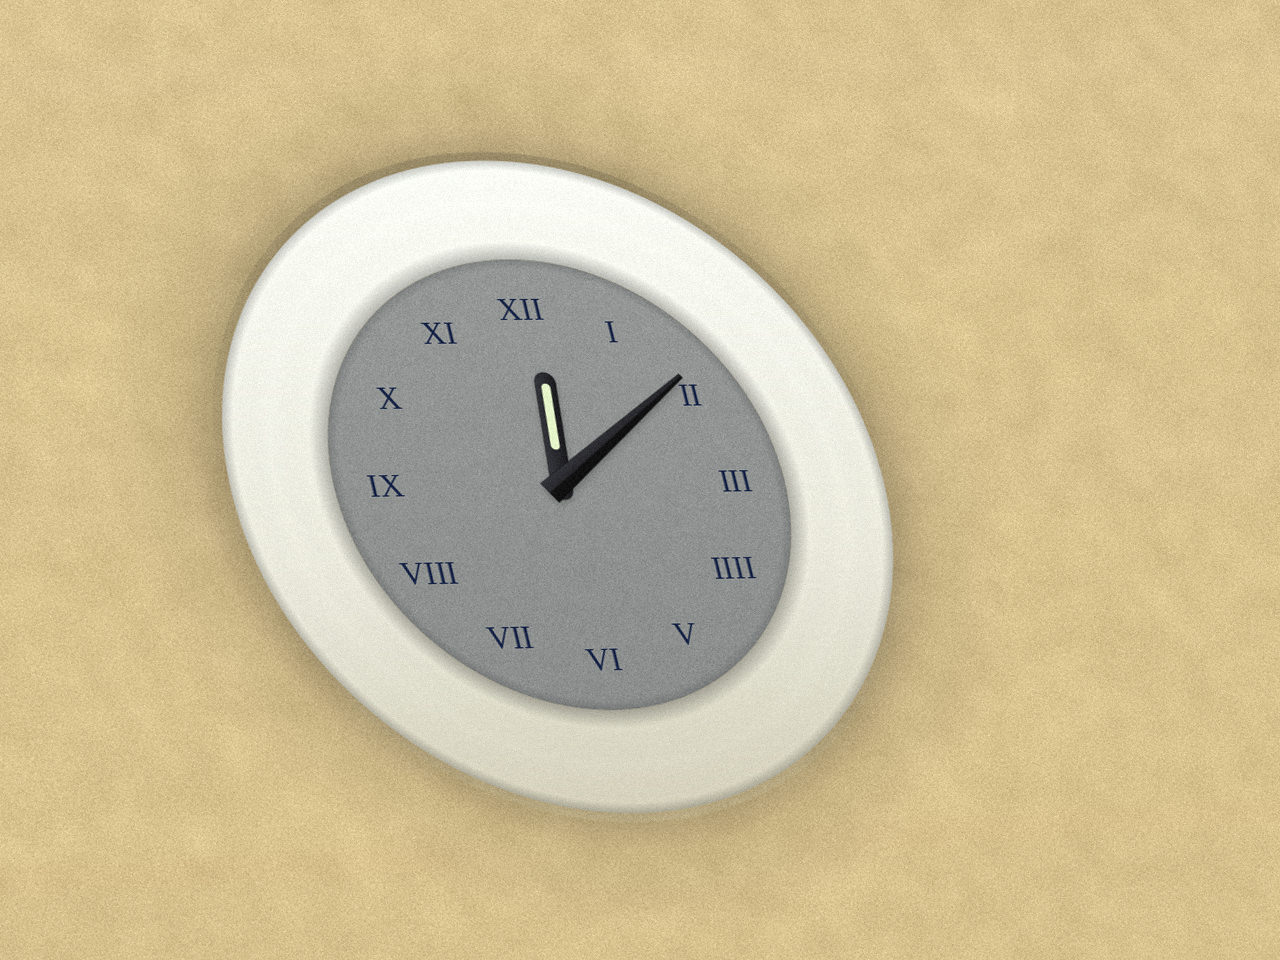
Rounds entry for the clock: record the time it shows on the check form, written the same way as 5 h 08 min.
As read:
12 h 09 min
